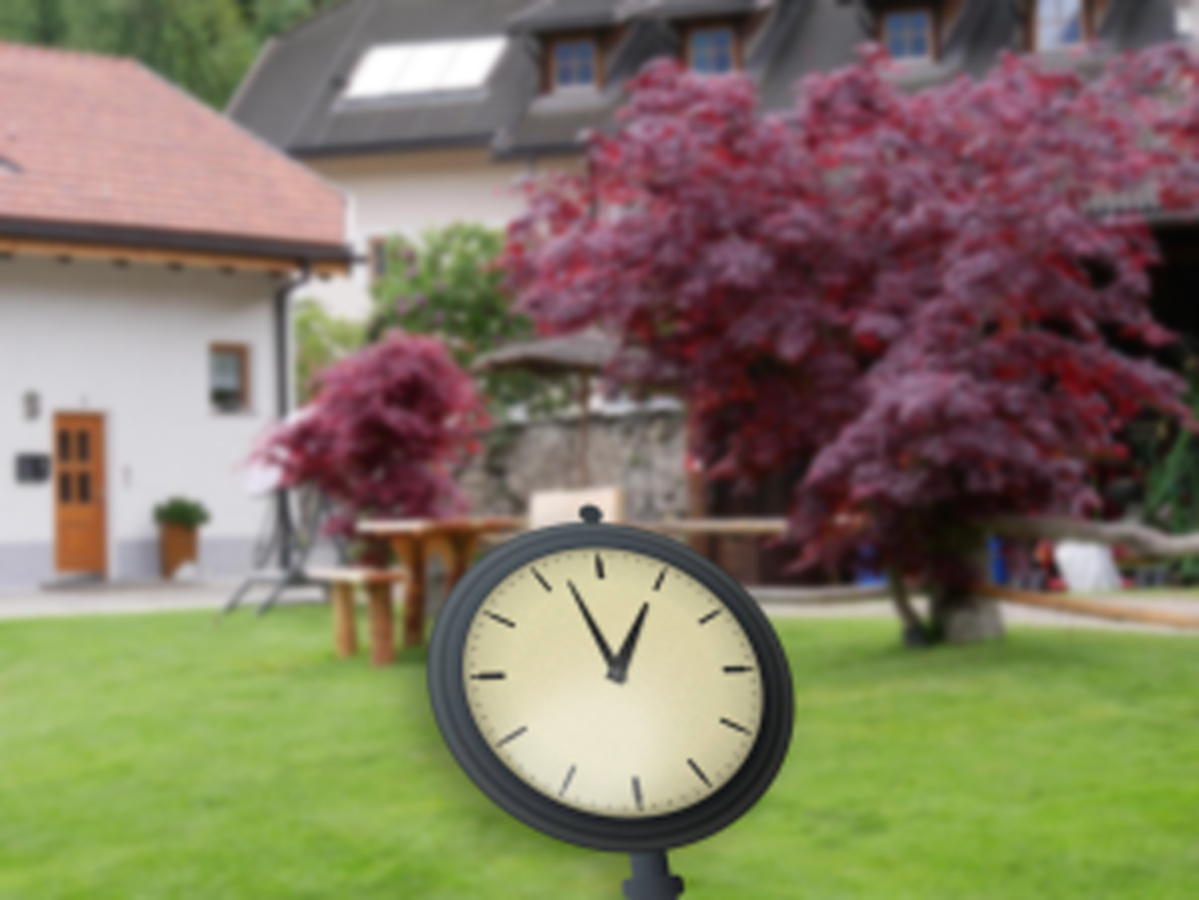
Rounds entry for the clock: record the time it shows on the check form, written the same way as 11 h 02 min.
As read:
12 h 57 min
